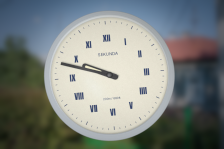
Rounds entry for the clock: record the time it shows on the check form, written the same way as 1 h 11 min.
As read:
9 h 48 min
